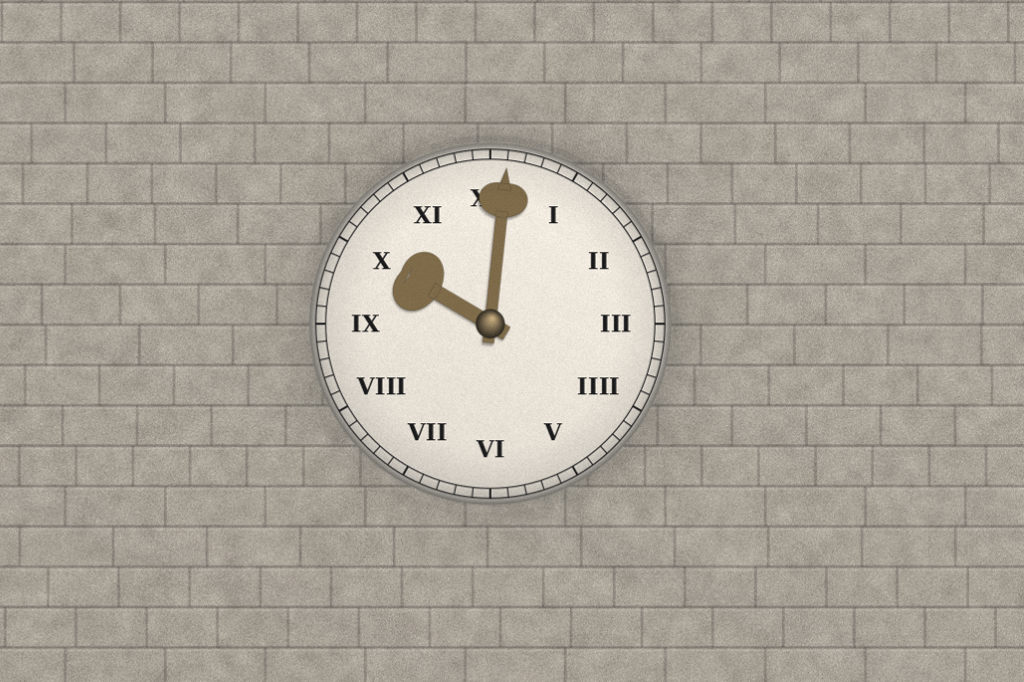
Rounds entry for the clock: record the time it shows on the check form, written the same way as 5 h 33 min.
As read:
10 h 01 min
